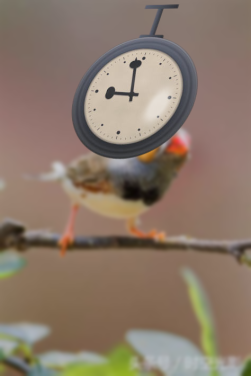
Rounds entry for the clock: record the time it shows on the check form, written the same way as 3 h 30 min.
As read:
8 h 58 min
